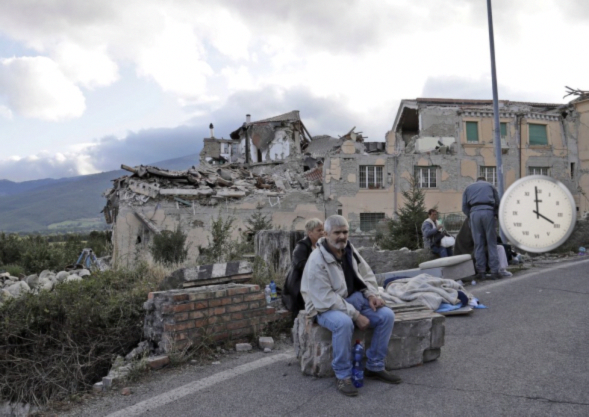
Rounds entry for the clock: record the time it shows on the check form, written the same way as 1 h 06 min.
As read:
3 h 59 min
